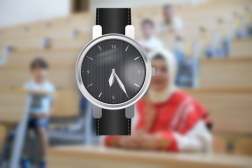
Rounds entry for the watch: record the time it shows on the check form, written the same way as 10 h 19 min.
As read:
6 h 25 min
